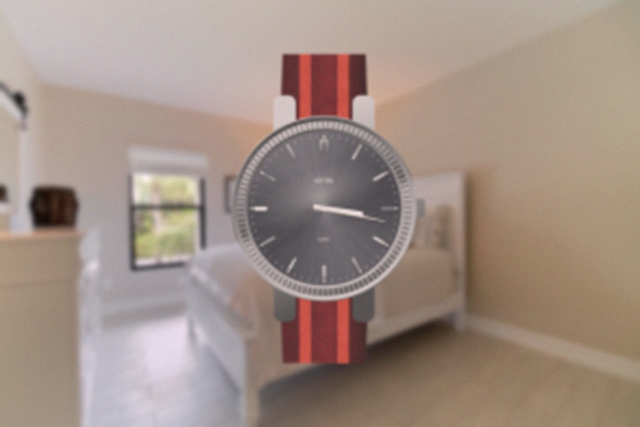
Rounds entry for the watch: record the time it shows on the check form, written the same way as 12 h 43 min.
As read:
3 h 17 min
